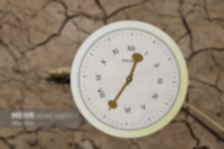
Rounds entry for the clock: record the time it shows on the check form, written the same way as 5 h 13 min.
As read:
12 h 35 min
